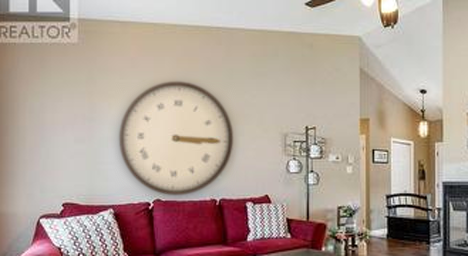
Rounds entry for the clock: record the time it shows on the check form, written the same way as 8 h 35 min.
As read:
3 h 15 min
